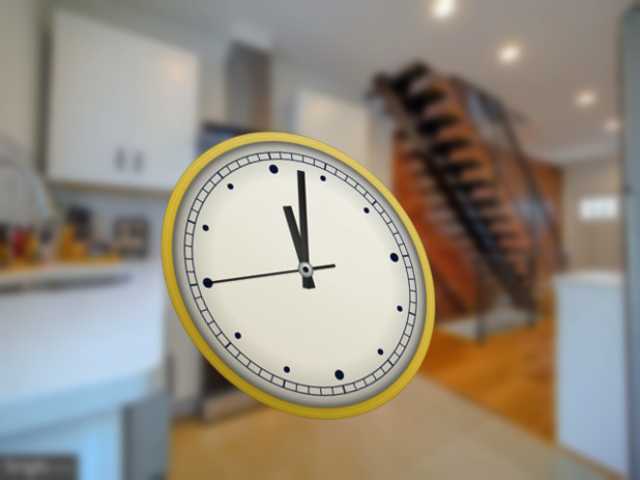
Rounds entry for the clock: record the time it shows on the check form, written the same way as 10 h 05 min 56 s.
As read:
12 h 02 min 45 s
